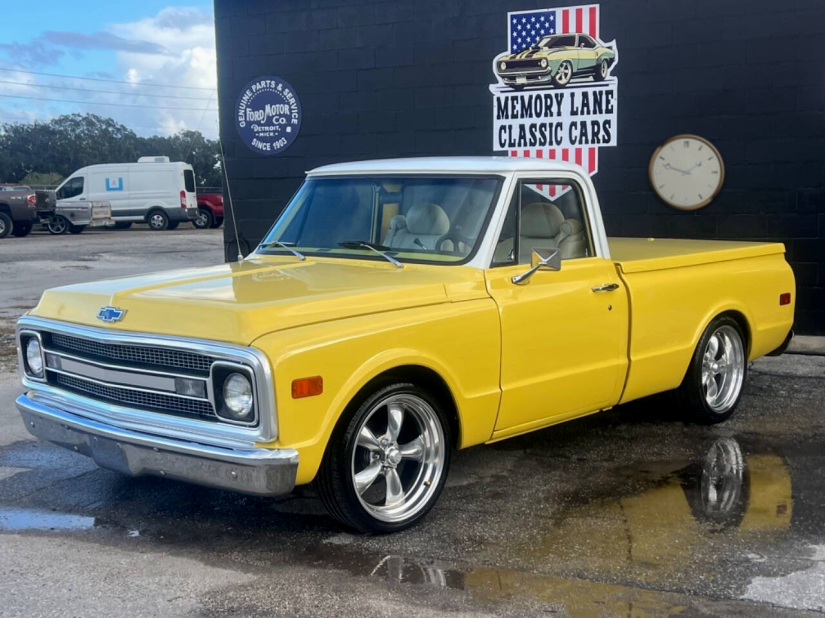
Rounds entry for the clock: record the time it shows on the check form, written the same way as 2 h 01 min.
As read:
1 h 48 min
